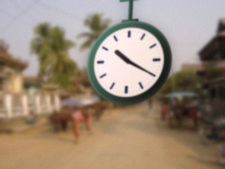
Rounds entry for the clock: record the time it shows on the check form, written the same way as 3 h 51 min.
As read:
10 h 20 min
